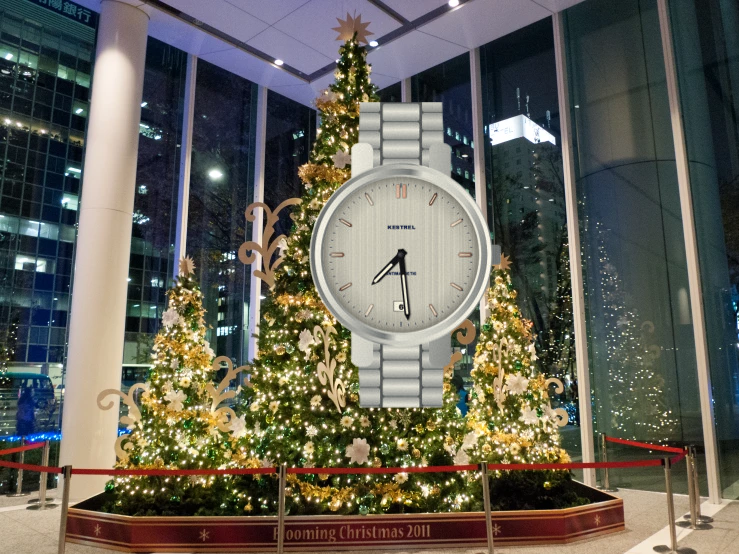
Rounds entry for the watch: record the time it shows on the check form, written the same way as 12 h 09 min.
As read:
7 h 29 min
